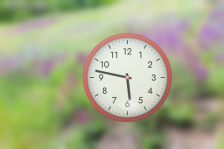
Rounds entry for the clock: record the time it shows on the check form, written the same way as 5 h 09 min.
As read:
5 h 47 min
